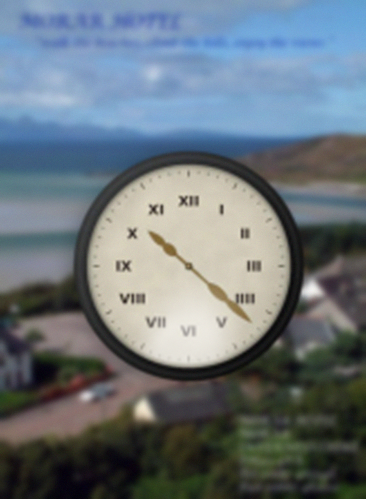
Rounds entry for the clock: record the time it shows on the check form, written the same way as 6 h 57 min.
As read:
10 h 22 min
